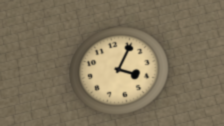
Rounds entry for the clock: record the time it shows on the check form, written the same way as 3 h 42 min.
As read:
4 h 06 min
